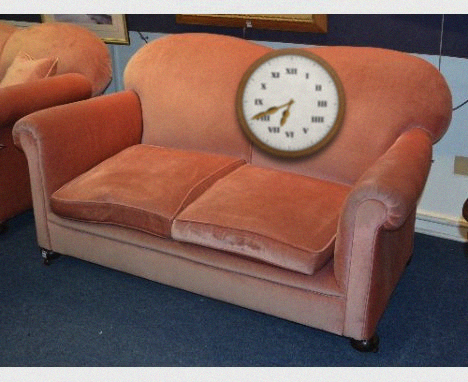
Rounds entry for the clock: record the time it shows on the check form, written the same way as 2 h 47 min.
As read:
6 h 41 min
